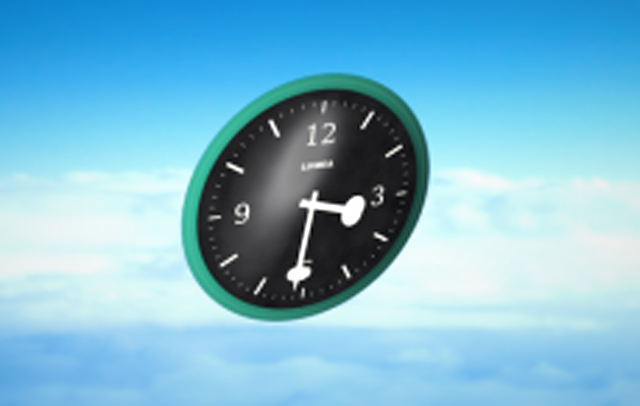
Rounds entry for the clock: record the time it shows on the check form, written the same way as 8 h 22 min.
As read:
3 h 31 min
